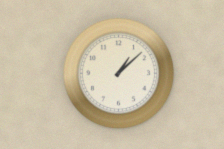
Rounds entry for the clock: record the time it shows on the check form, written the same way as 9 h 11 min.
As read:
1 h 08 min
